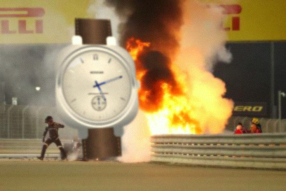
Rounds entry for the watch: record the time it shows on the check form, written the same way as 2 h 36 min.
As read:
5 h 12 min
